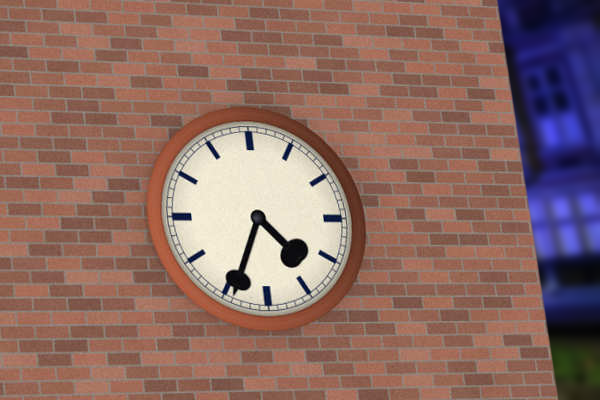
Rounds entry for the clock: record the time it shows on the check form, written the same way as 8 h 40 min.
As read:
4 h 34 min
